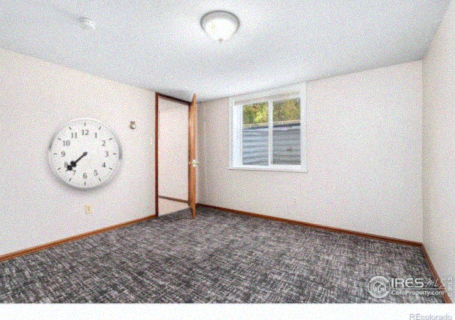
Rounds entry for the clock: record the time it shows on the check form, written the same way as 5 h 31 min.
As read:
7 h 38 min
